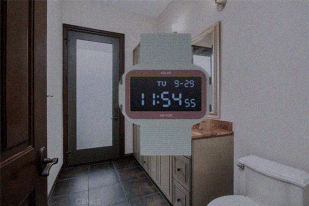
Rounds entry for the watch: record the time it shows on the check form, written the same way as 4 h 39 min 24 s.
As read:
11 h 54 min 55 s
